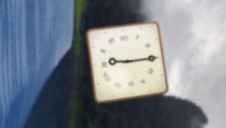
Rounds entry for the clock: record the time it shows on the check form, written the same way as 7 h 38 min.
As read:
9 h 15 min
